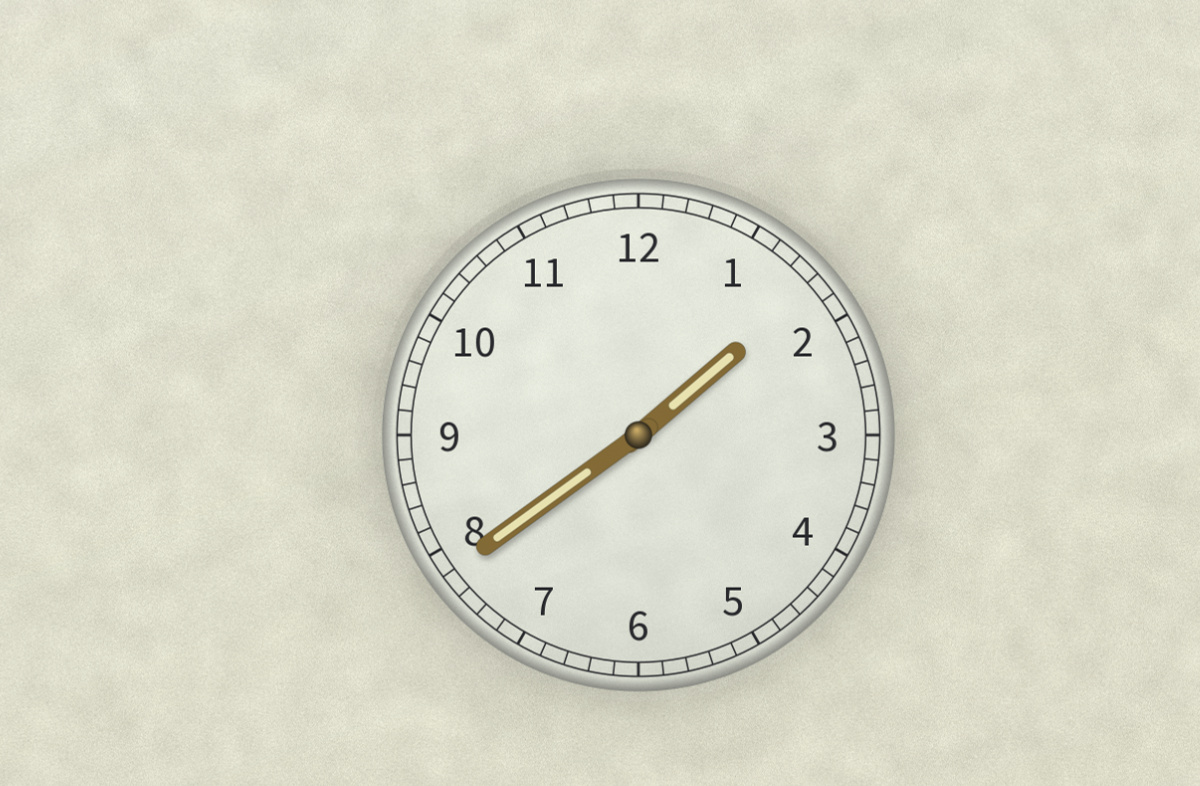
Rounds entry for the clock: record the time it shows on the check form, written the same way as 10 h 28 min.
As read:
1 h 39 min
